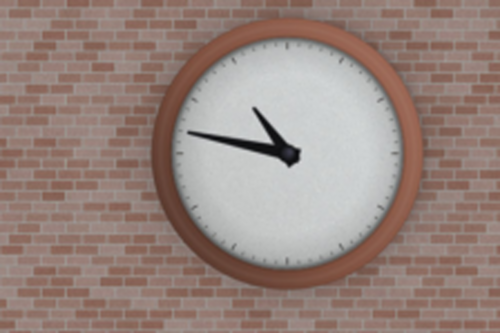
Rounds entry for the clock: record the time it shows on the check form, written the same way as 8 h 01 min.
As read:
10 h 47 min
